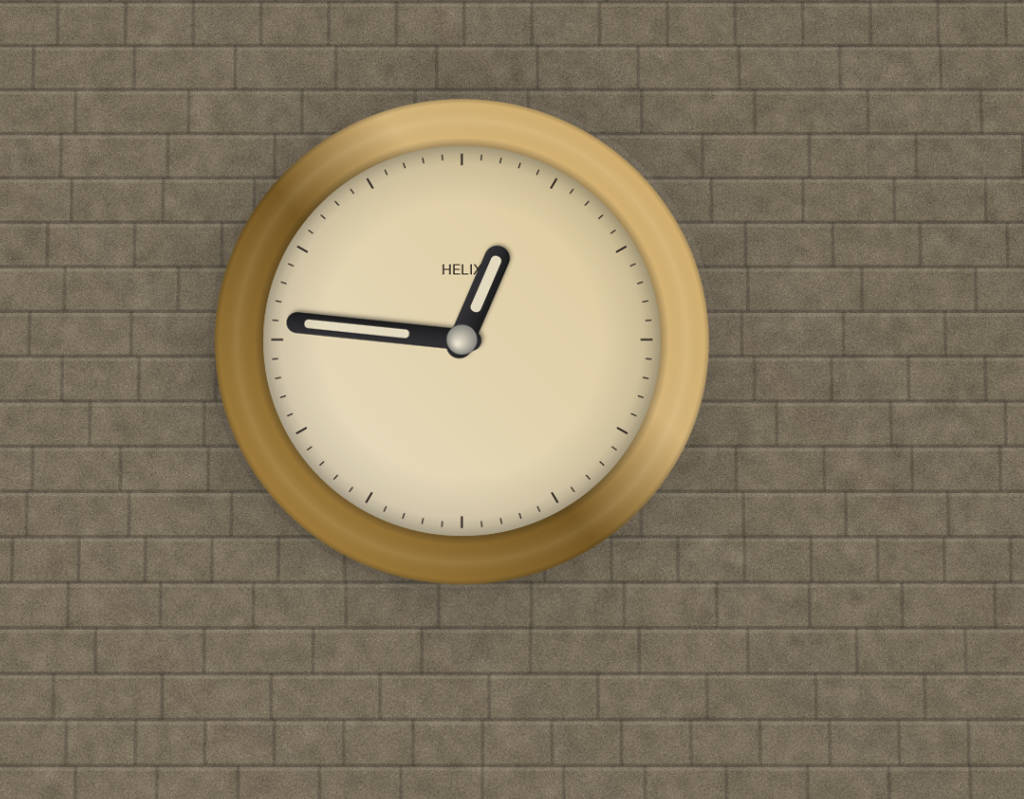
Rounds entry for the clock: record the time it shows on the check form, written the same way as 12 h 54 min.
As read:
12 h 46 min
